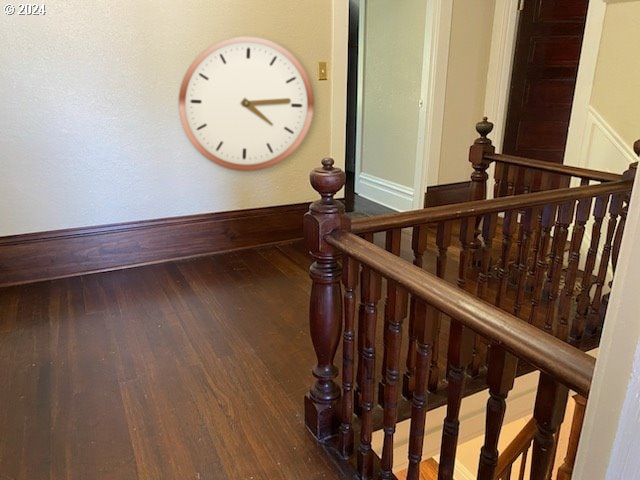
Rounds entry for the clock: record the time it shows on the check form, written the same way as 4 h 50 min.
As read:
4 h 14 min
